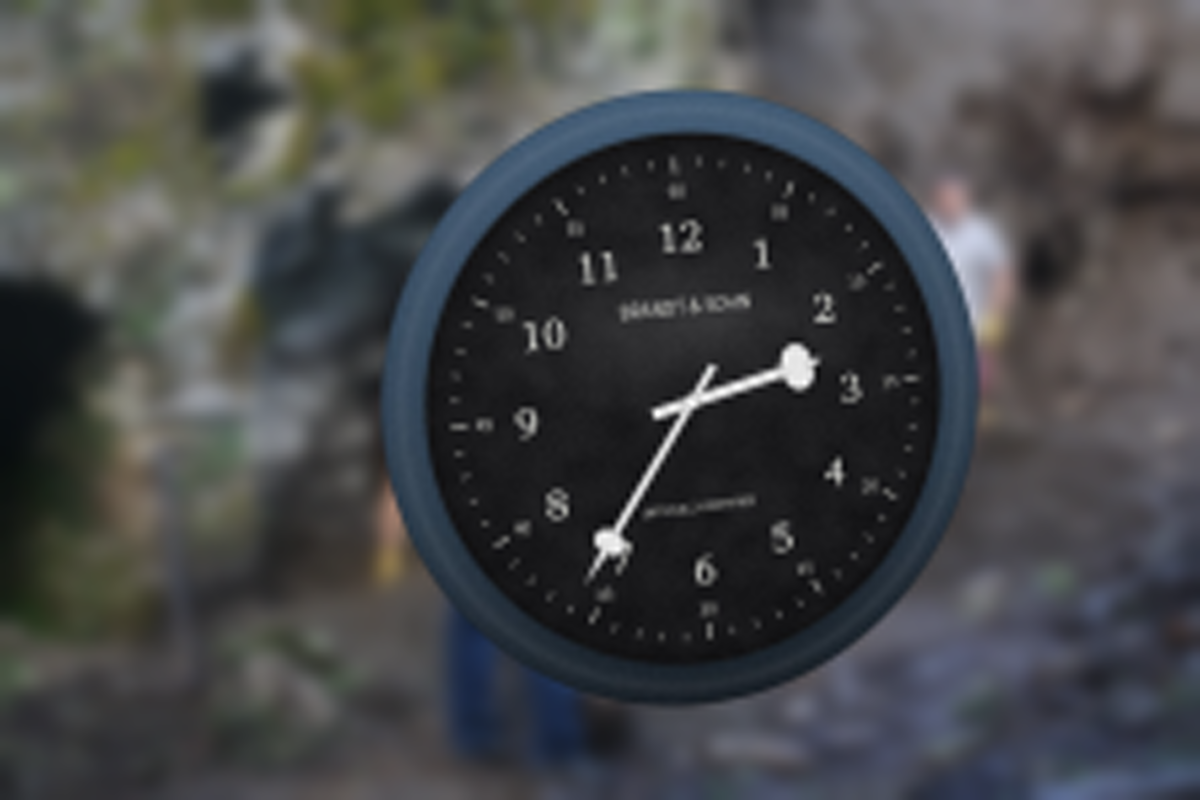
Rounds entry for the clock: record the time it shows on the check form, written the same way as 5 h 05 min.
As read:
2 h 36 min
